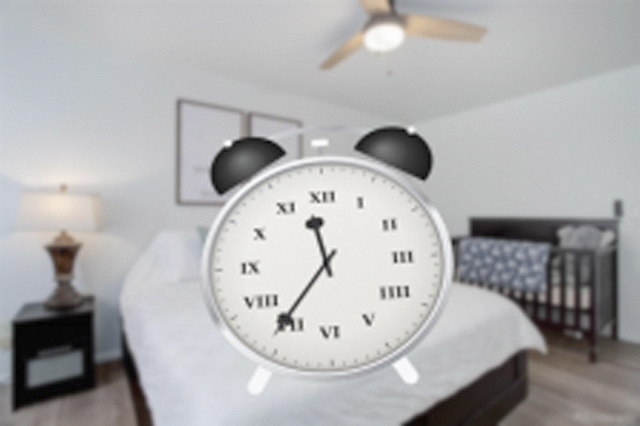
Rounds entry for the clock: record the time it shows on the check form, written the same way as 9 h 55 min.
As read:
11 h 36 min
